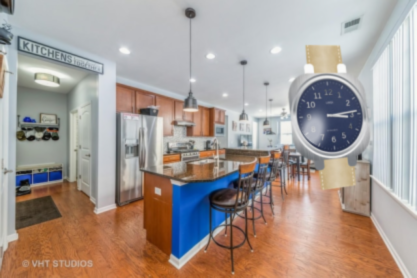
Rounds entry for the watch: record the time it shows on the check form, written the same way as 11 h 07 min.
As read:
3 h 14 min
